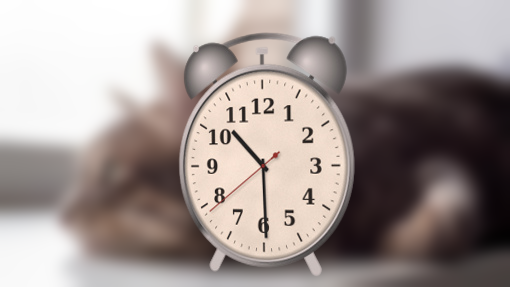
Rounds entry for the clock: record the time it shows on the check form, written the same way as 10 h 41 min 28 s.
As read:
10 h 29 min 39 s
